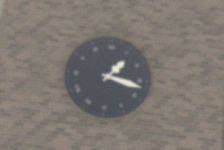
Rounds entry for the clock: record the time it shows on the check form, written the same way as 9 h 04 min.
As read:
1 h 17 min
